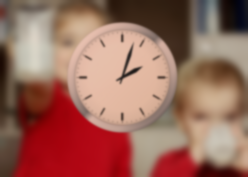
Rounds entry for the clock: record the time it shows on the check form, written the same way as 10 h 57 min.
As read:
2 h 03 min
